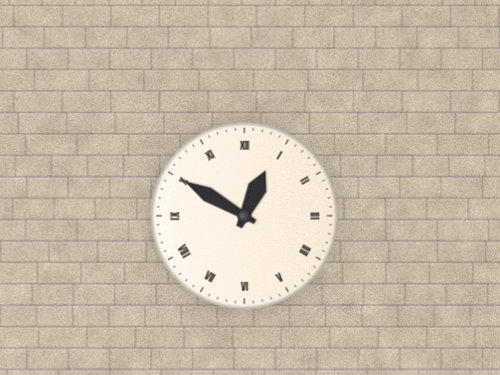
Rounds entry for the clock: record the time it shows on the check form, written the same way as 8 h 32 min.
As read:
12 h 50 min
